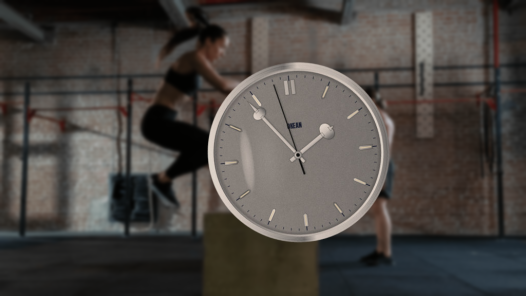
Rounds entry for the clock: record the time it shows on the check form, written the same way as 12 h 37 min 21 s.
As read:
1 h 53 min 58 s
